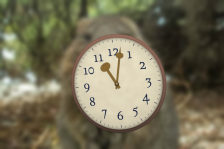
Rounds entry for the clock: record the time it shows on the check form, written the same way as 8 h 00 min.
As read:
11 h 02 min
